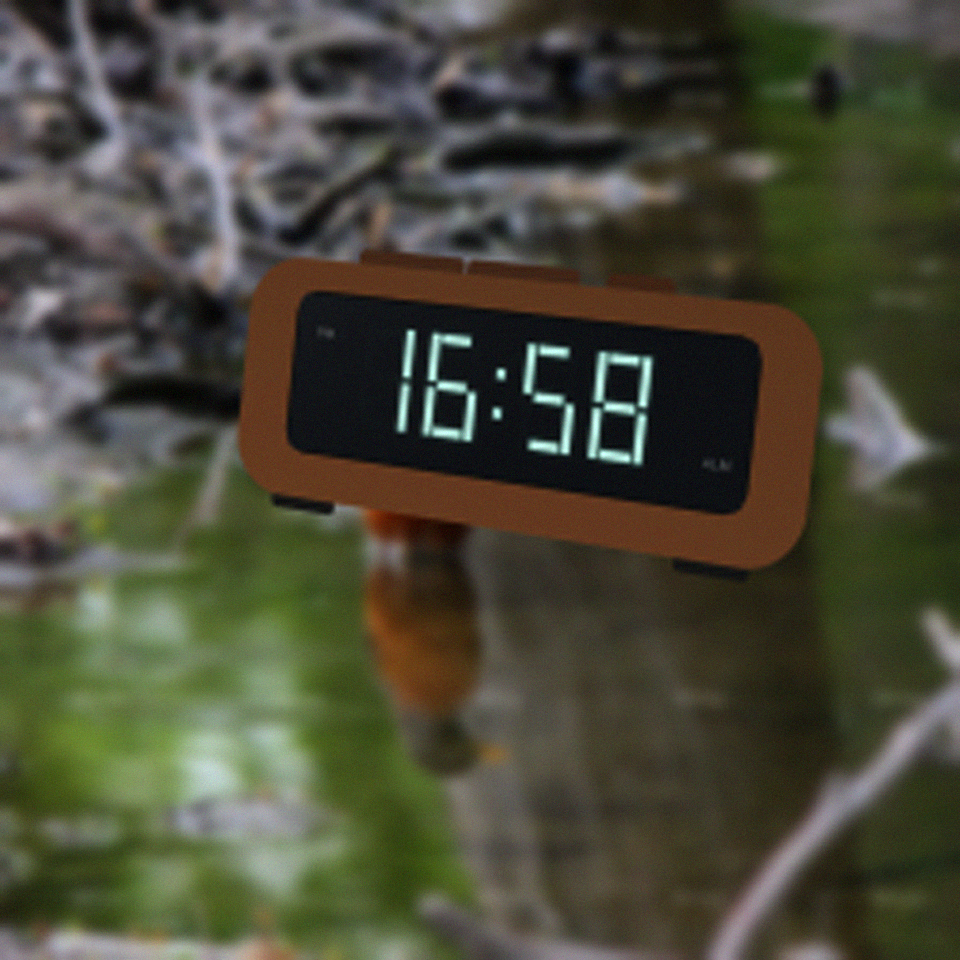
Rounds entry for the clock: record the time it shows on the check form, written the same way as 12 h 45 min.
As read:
16 h 58 min
